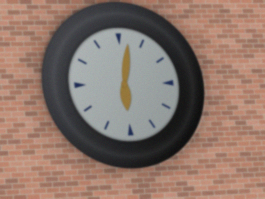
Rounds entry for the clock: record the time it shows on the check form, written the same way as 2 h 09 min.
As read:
6 h 02 min
